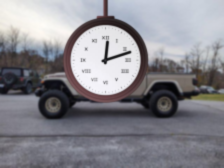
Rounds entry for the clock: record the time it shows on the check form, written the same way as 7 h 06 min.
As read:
12 h 12 min
